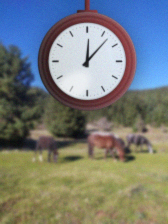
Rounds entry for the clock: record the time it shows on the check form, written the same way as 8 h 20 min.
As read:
12 h 07 min
